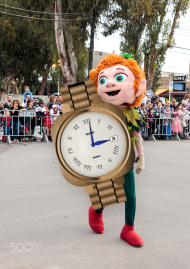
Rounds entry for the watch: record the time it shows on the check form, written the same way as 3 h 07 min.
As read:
3 h 01 min
